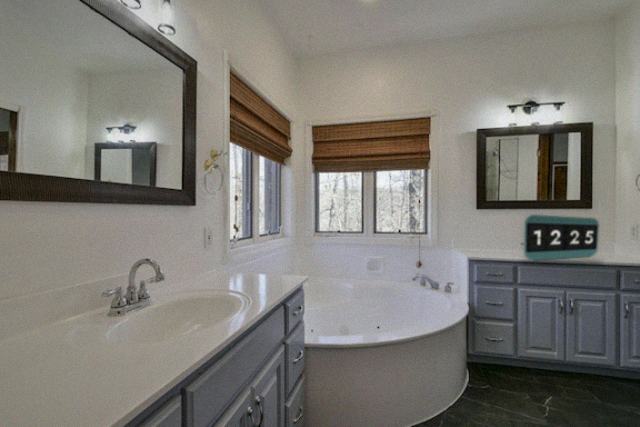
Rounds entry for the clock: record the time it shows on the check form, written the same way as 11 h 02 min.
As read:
12 h 25 min
